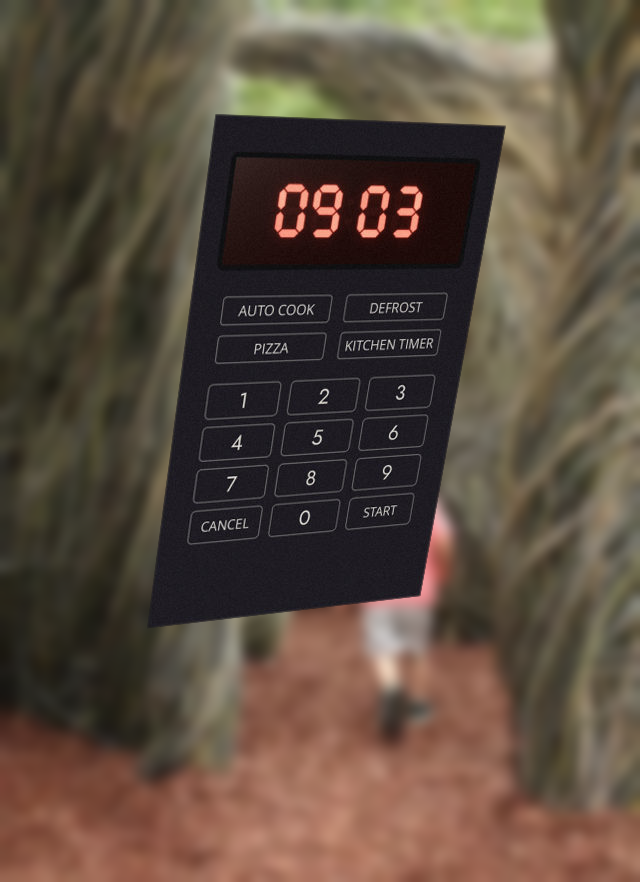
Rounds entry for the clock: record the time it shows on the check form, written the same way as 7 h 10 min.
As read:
9 h 03 min
